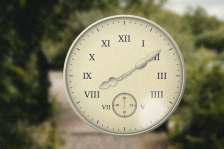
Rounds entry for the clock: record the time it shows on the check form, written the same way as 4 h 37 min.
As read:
8 h 09 min
